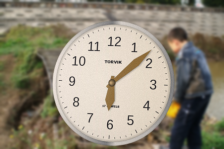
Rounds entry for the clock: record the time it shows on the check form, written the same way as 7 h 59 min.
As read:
6 h 08 min
